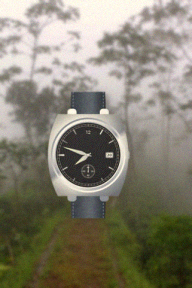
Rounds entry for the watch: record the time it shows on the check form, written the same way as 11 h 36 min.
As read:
7 h 48 min
